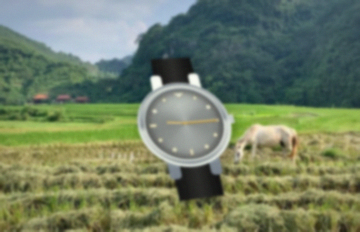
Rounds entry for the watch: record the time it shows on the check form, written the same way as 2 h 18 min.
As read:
9 h 15 min
